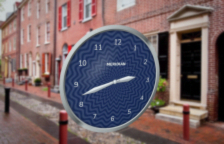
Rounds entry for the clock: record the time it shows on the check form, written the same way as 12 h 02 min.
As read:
2 h 42 min
